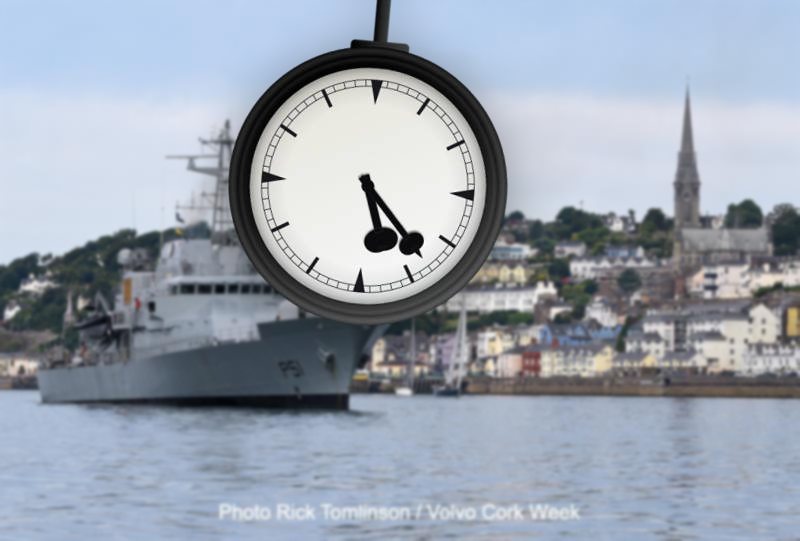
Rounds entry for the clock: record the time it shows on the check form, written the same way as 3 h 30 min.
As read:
5 h 23 min
